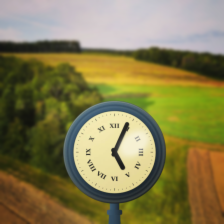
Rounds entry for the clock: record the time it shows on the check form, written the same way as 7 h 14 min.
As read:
5 h 04 min
